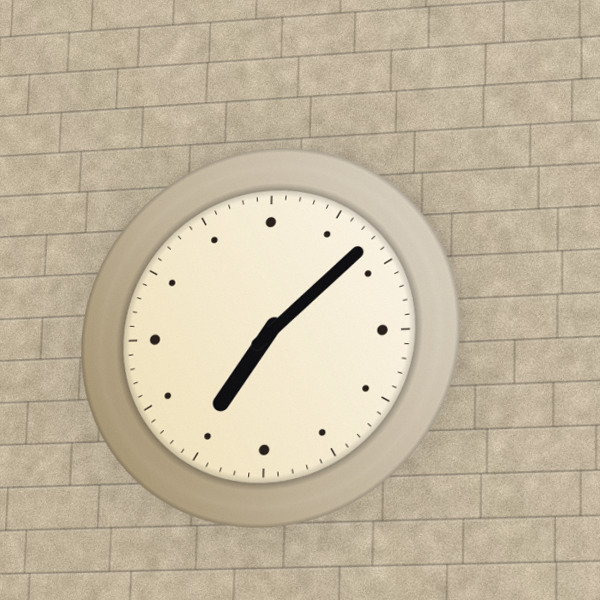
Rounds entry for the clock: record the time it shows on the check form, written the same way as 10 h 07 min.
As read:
7 h 08 min
